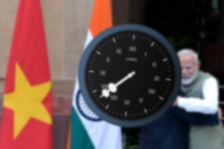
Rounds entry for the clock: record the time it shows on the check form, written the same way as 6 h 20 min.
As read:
7 h 38 min
